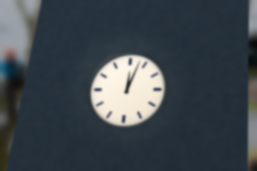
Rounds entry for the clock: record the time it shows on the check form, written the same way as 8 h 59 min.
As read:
12 h 03 min
